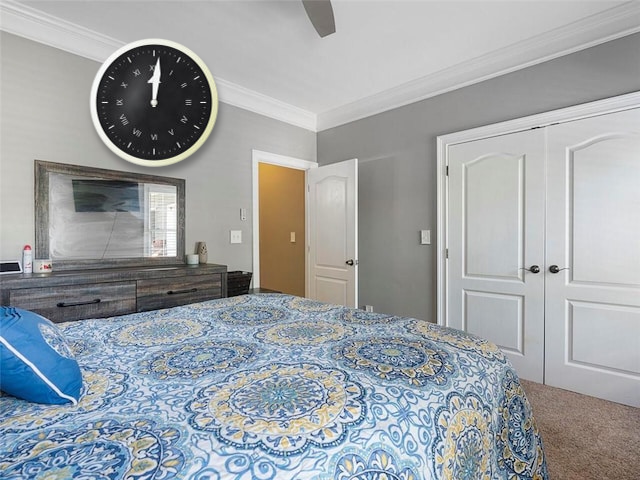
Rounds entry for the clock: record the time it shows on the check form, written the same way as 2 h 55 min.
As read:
12 h 01 min
